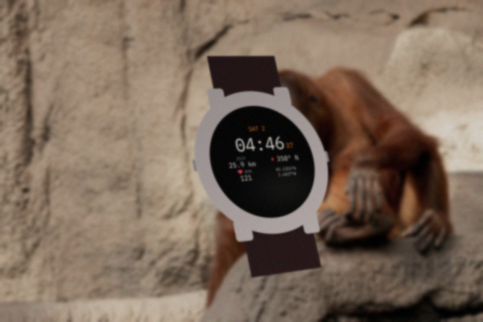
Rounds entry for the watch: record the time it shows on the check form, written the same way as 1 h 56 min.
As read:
4 h 46 min
